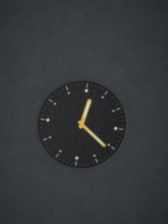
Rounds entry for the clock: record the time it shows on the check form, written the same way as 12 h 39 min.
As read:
12 h 21 min
